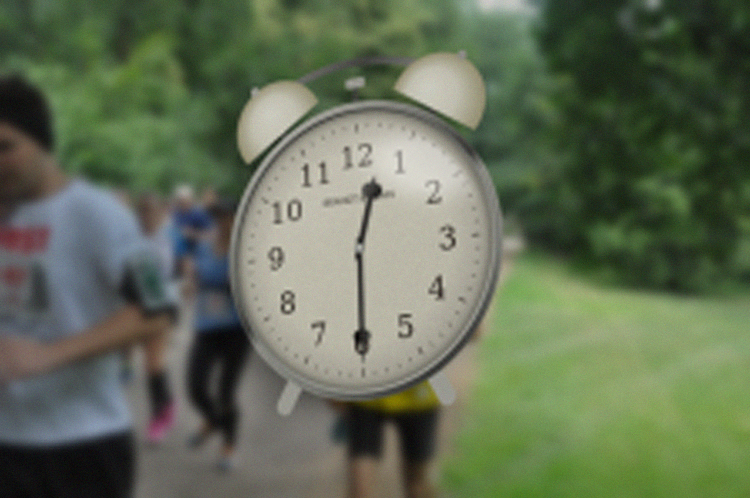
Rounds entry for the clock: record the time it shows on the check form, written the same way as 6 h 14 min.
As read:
12 h 30 min
